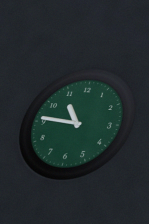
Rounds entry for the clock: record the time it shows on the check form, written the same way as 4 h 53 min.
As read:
10 h 46 min
